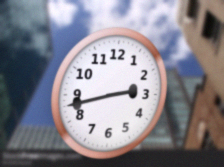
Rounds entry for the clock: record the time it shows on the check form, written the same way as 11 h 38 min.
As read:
2 h 43 min
